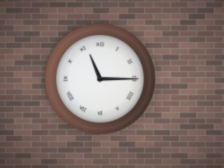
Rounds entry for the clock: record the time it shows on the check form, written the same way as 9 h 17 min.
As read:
11 h 15 min
